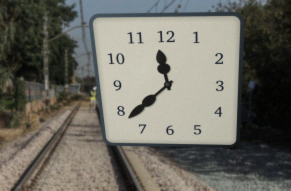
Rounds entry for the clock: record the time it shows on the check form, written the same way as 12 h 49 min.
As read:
11 h 38 min
